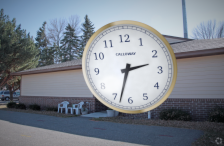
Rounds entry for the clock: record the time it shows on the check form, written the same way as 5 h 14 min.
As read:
2 h 33 min
